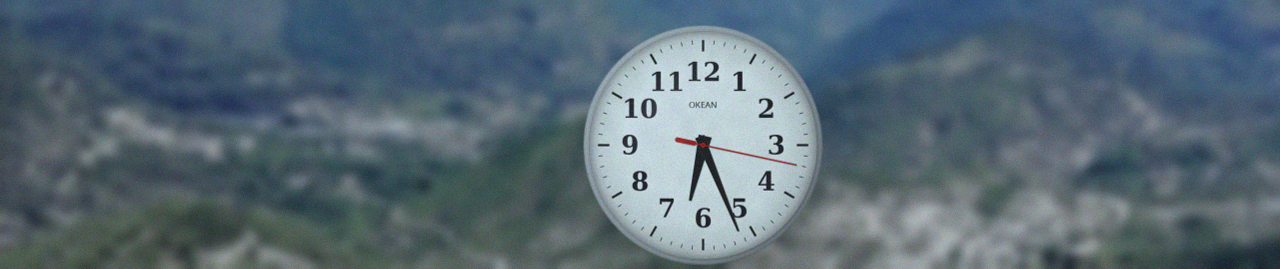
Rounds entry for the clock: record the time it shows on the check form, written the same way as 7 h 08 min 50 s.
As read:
6 h 26 min 17 s
